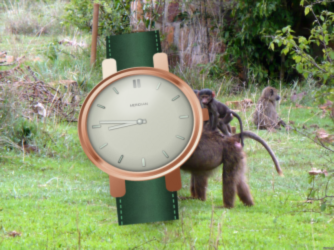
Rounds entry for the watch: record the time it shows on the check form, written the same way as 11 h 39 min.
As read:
8 h 46 min
